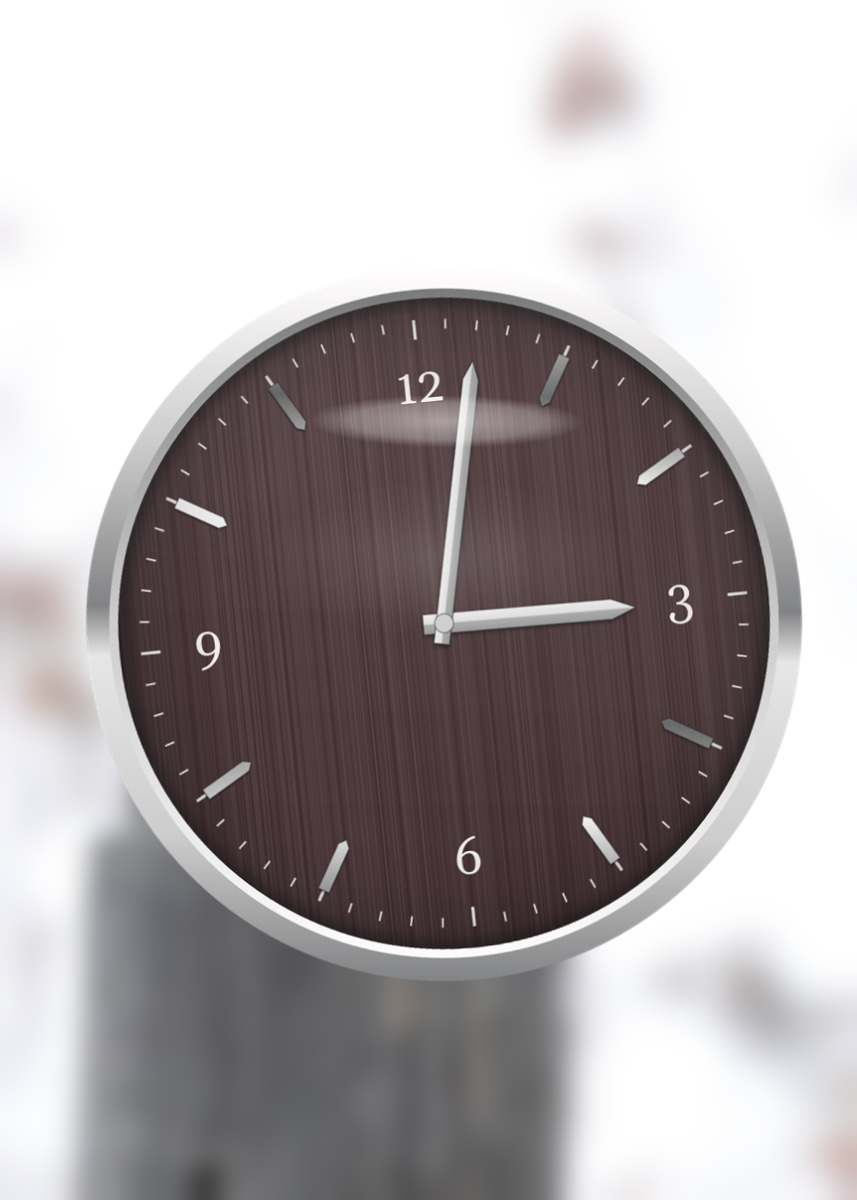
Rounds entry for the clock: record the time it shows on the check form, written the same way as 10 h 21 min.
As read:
3 h 02 min
